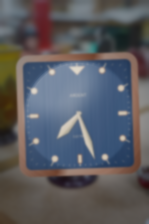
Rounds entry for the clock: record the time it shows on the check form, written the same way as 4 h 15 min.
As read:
7 h 27 min
